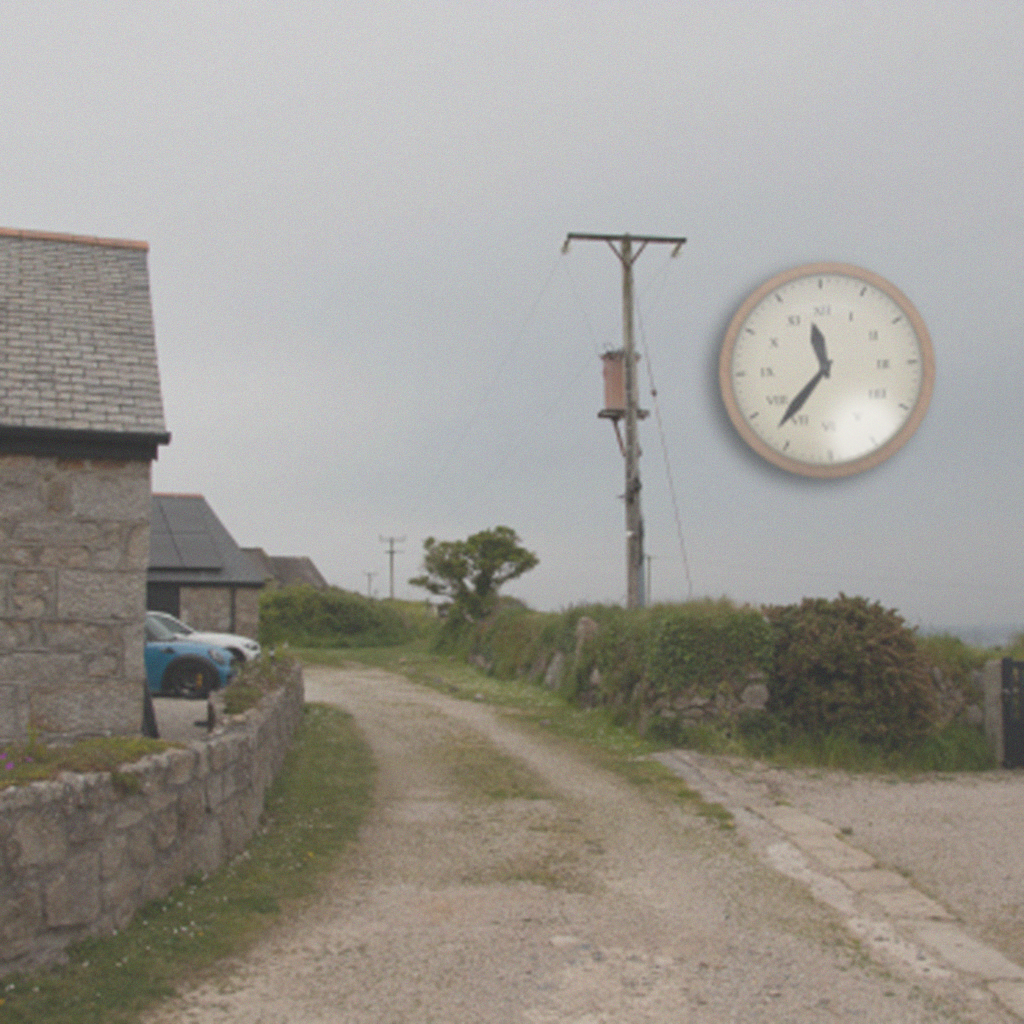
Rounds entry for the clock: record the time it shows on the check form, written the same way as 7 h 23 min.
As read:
11 h 37 min
